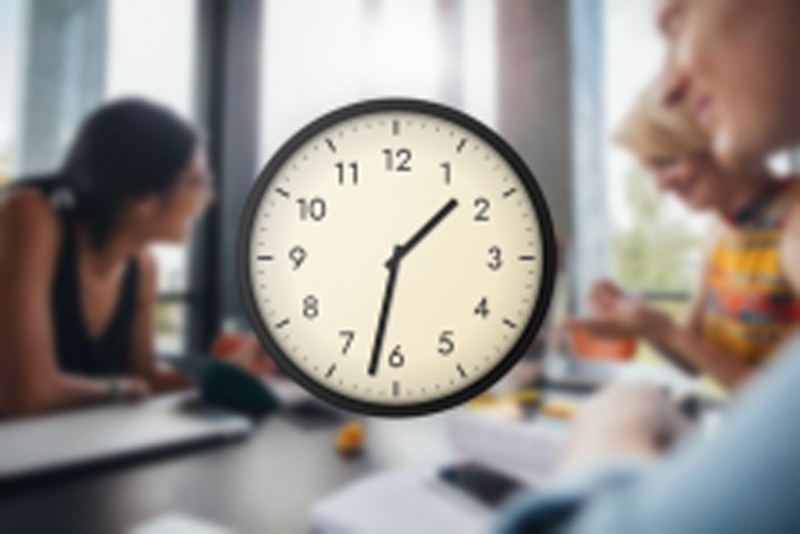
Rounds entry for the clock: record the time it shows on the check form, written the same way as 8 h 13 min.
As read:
1 h 32 min
